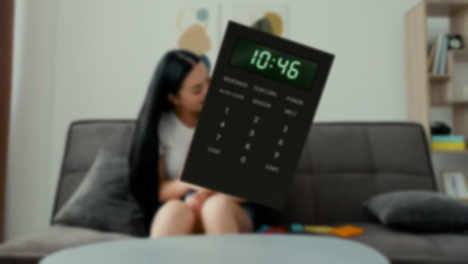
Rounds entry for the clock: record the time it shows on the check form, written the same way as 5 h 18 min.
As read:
10 h 46 min
